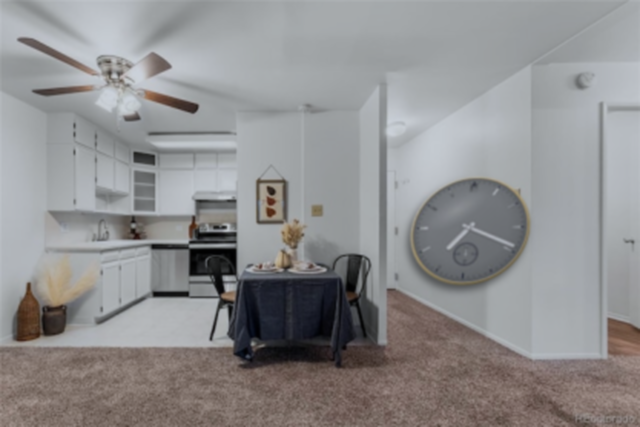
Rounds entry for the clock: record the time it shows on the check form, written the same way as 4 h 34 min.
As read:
7 h 19 min
